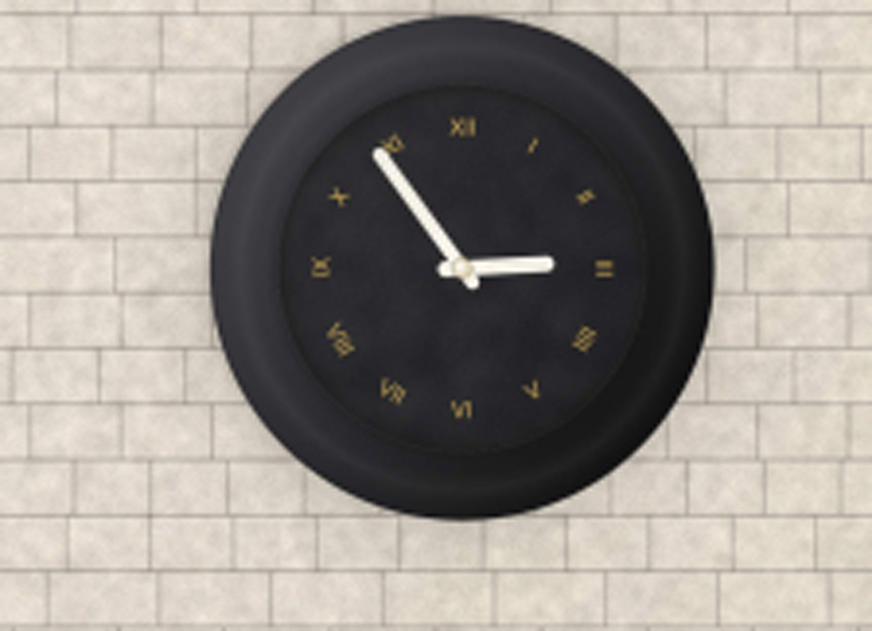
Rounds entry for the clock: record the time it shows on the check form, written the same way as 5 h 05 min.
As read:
2 h 54 min
